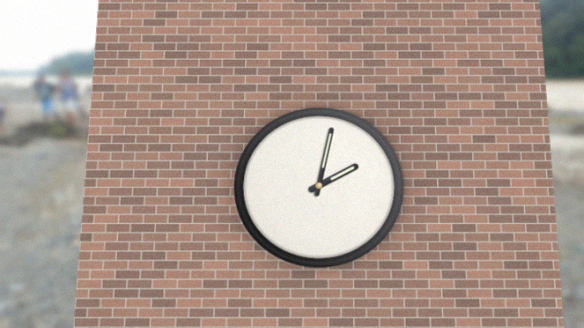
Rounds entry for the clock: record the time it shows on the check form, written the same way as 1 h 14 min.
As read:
2 h 02 min
